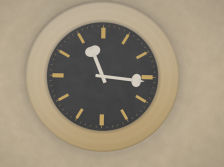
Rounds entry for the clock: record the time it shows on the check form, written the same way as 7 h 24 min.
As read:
11 h 16 min
